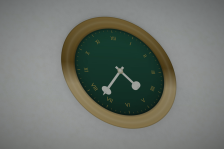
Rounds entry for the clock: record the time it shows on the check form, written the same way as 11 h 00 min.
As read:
4 h 37 min
